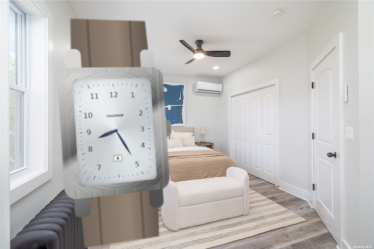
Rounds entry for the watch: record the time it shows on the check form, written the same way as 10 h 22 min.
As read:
8 h 25 min
